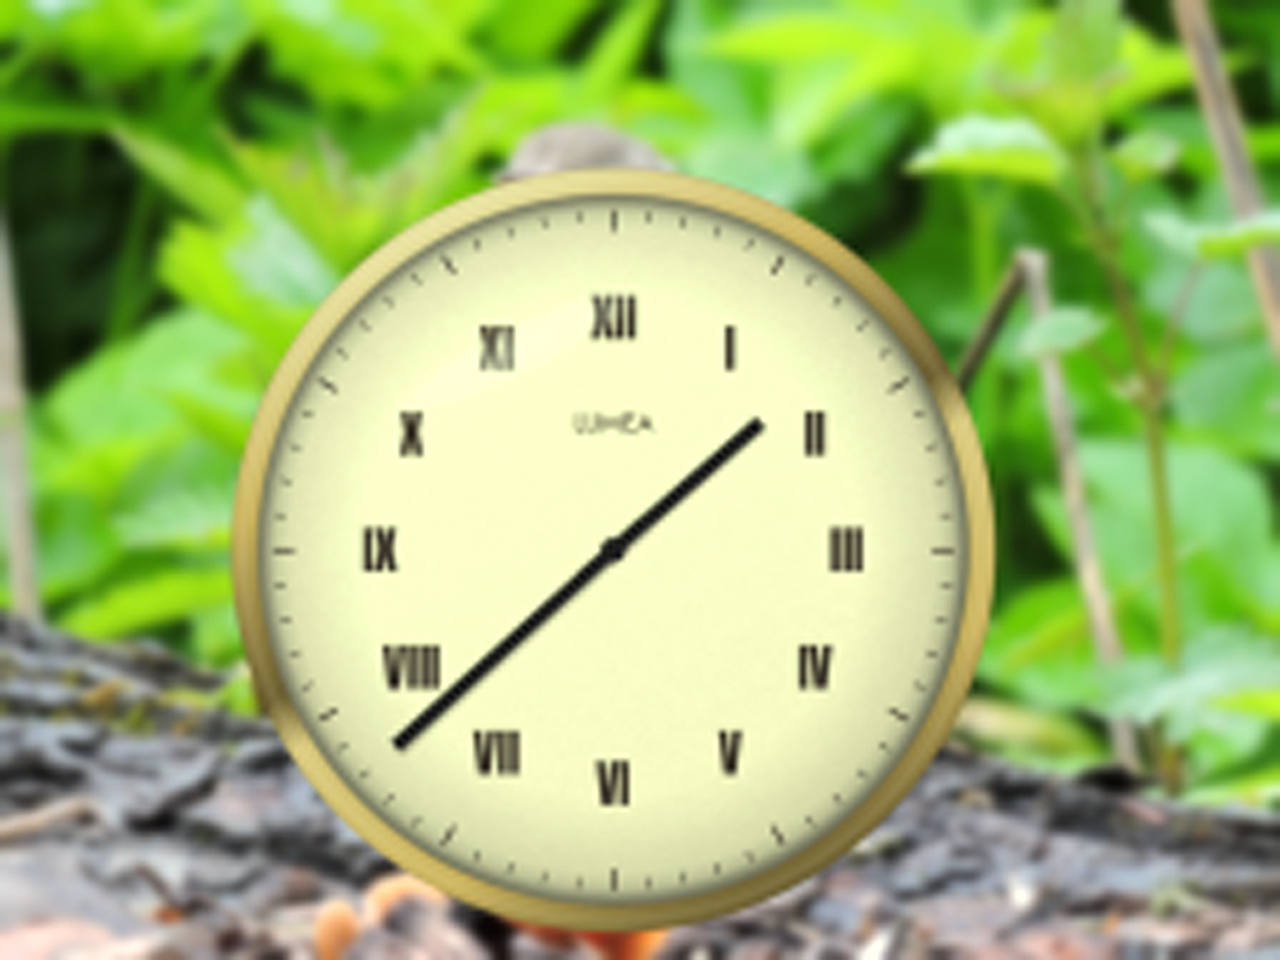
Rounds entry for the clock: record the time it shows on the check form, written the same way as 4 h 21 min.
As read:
1 h 38 min
